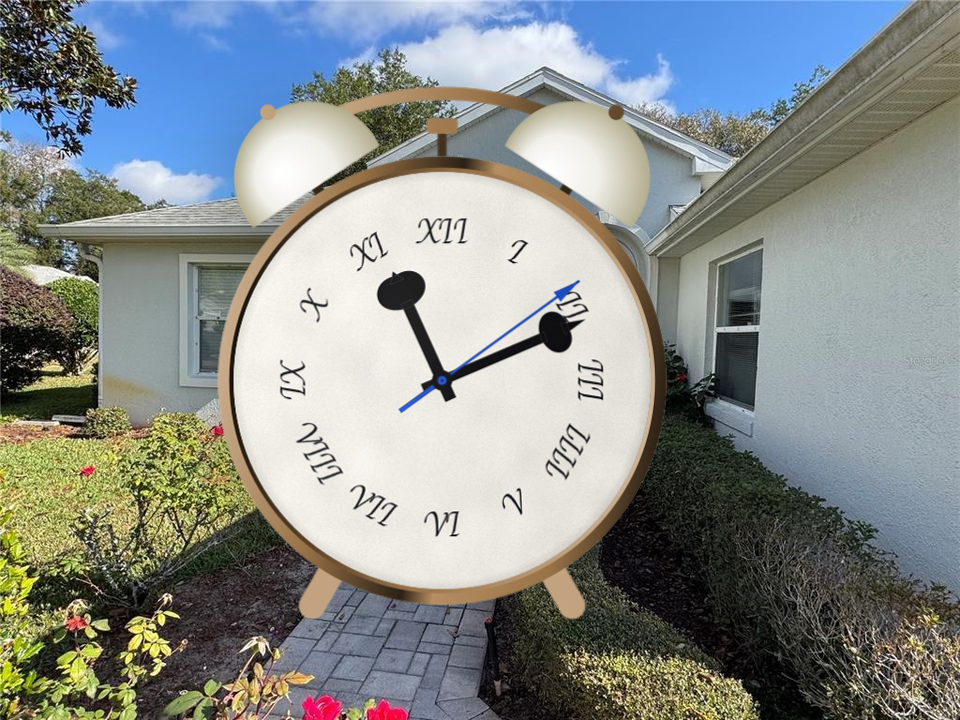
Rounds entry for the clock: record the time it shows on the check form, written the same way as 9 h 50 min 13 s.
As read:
11 h 11 min 09 s
